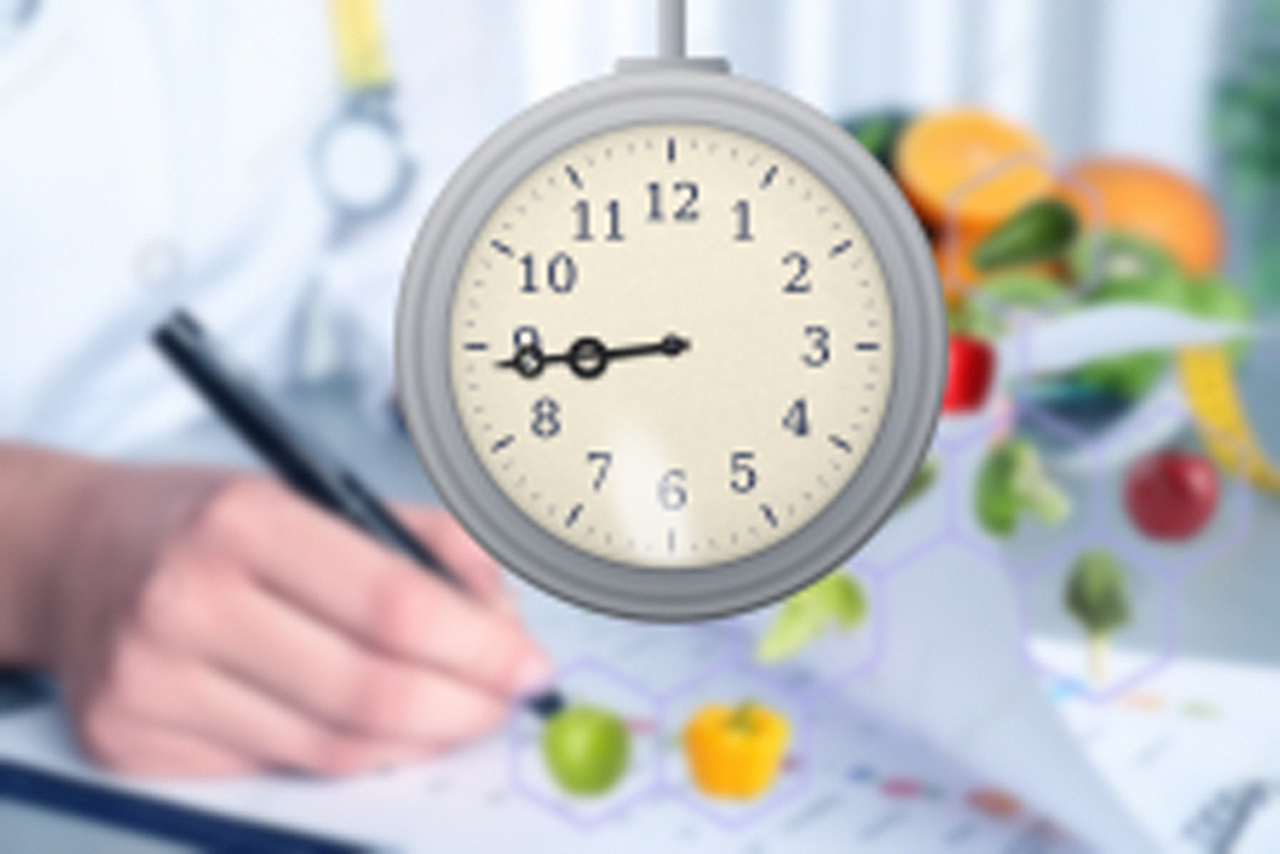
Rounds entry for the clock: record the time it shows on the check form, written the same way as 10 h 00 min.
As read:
8 h 44 min
